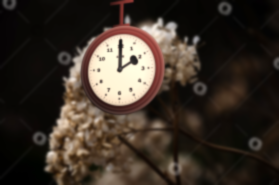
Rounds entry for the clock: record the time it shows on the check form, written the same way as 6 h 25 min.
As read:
2 h 00 min
